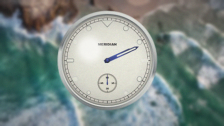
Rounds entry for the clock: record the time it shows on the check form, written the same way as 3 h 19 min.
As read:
2 h 11 min
